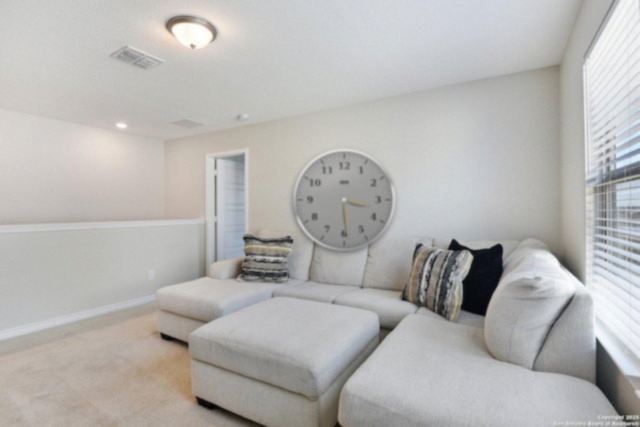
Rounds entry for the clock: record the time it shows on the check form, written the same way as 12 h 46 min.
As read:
3 h 29 min
